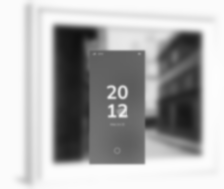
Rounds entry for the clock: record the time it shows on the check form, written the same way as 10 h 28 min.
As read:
20 h 12 min
